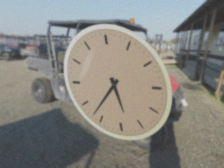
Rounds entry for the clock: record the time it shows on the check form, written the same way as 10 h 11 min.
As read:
5 h 37 min
